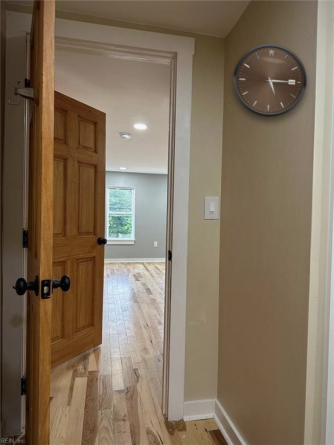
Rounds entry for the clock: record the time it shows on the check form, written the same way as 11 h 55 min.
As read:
5 h 15 min
